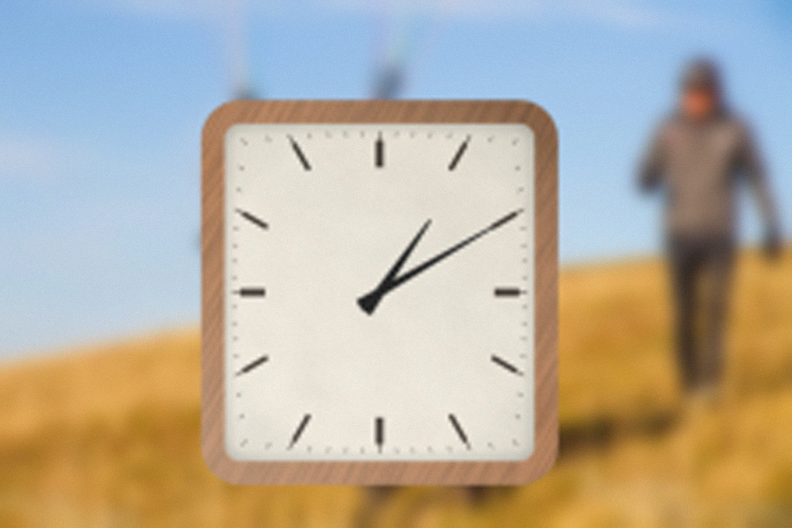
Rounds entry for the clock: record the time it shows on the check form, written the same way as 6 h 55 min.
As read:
1 h 10 min
